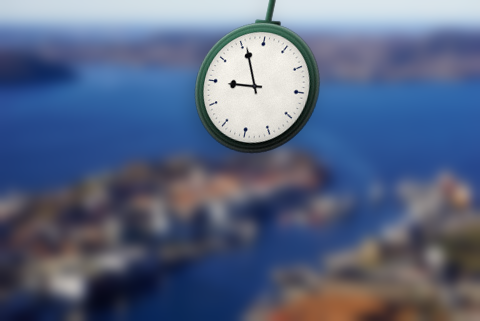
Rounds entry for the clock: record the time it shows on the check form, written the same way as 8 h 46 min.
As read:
8 h 56 min
